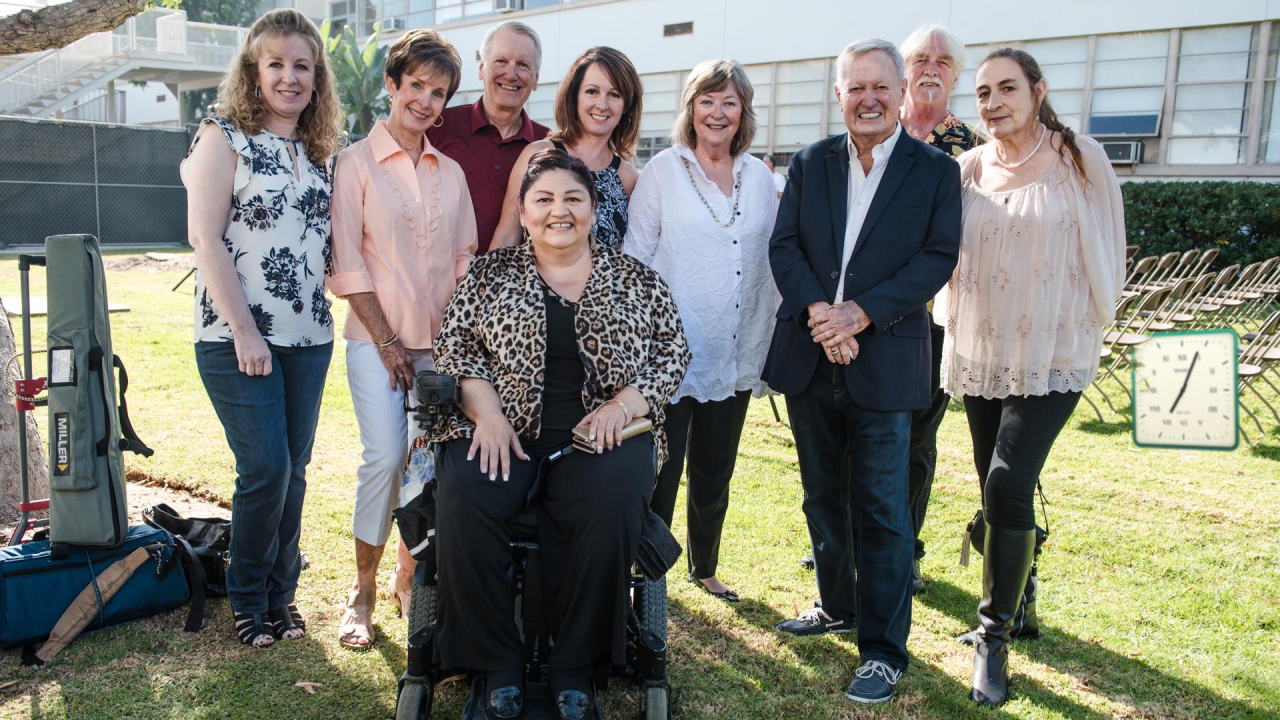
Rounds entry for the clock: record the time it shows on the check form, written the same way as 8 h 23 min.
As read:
7 h 04 min
